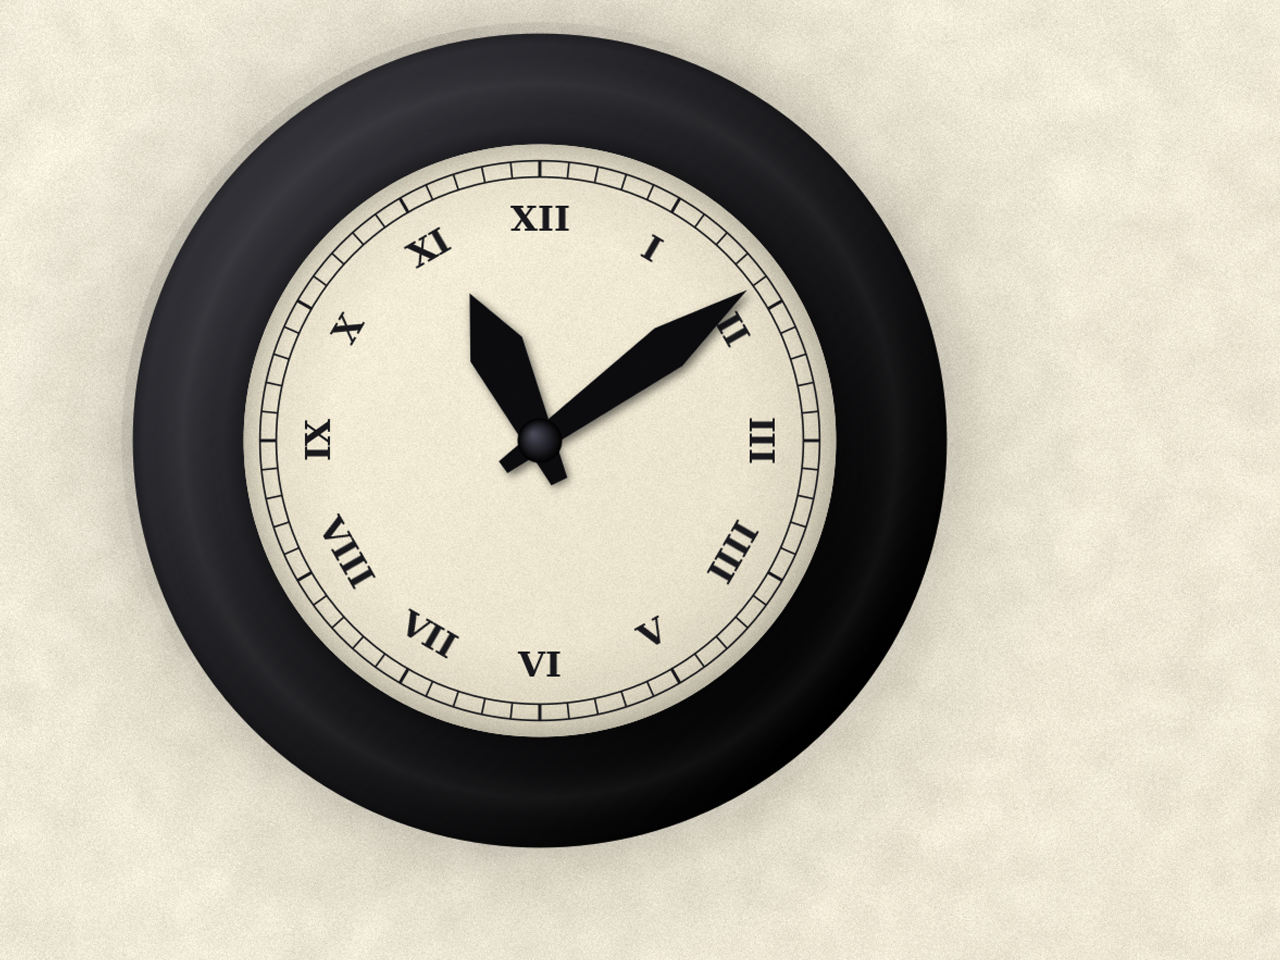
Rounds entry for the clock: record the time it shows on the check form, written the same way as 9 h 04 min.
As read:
11 h 09 min
